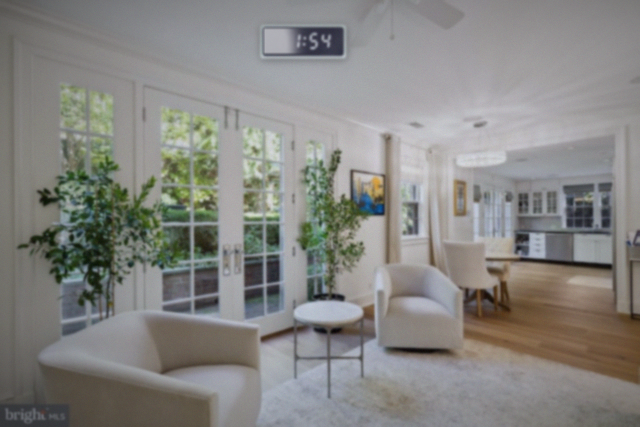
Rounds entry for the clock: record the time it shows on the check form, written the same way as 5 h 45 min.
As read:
1 h 54 min
